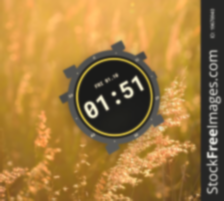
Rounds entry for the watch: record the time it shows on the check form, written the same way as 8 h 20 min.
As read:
1 h 51 min
